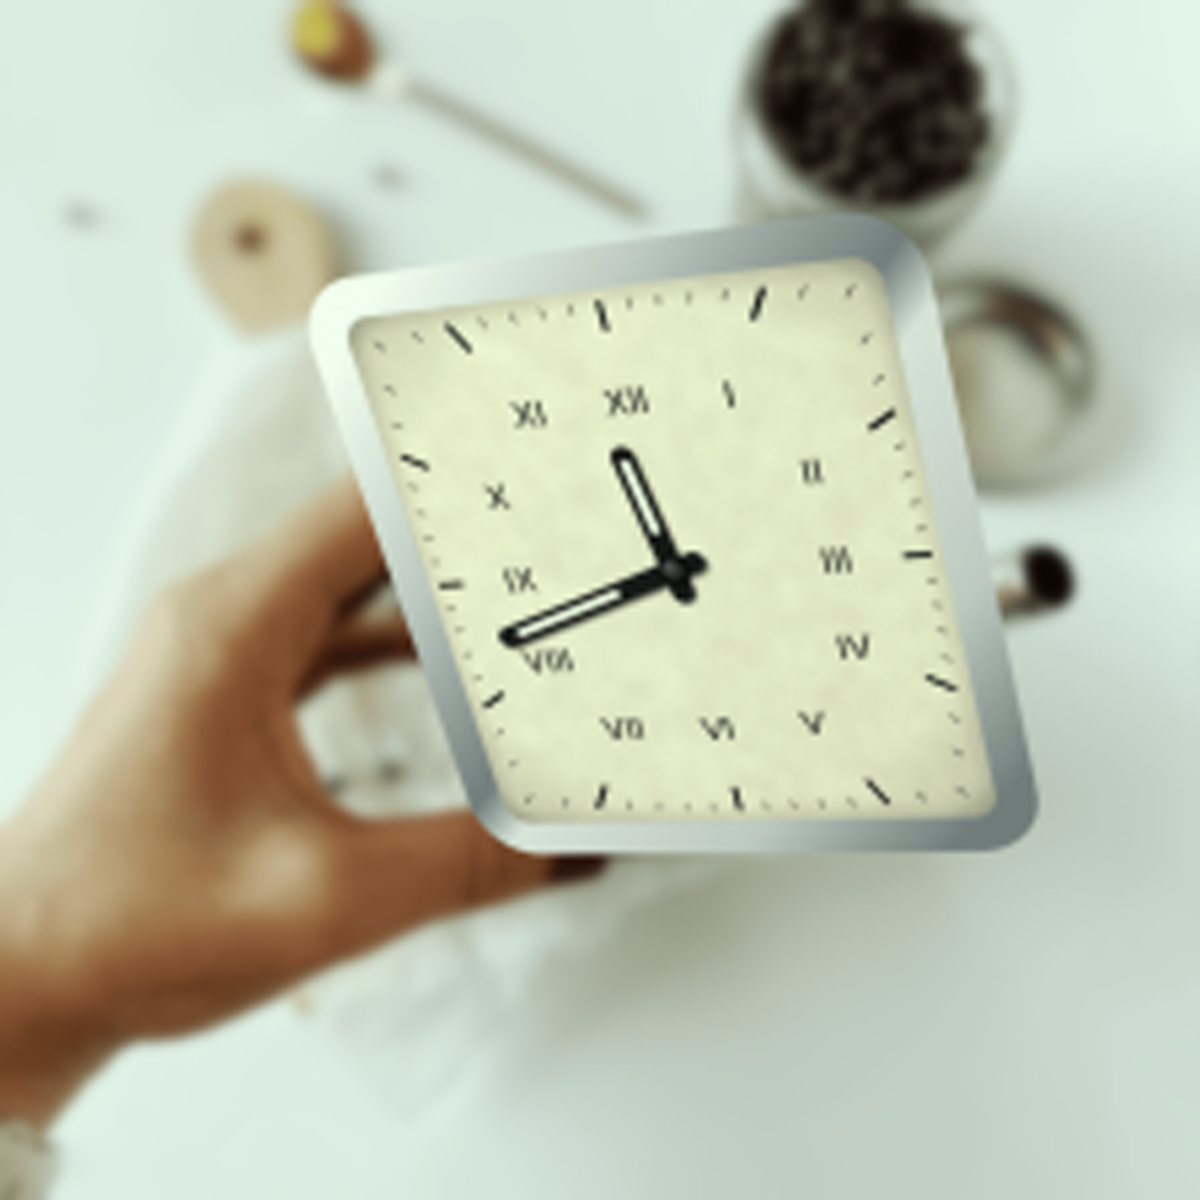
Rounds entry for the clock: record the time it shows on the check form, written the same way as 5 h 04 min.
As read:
11 h 42 min
